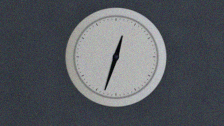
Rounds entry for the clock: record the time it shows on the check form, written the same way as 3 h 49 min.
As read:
12 h 33 min
